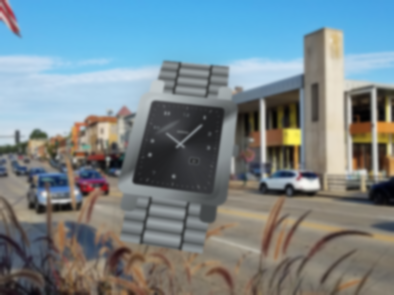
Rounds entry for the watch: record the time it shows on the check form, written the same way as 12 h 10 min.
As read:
10 h 06 min
